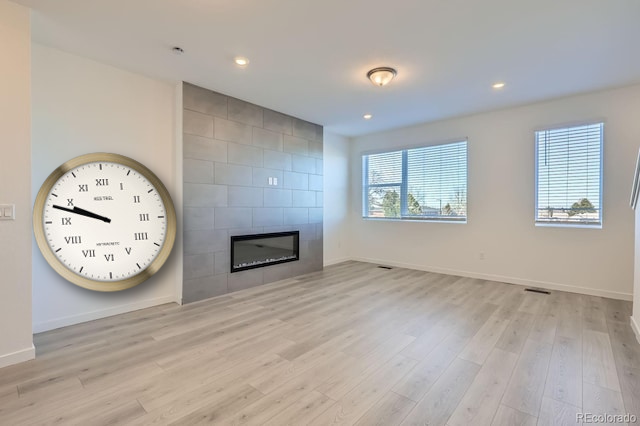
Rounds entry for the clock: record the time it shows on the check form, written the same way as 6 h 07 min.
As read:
9 h 48 min
